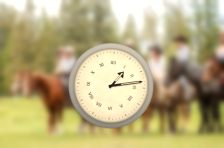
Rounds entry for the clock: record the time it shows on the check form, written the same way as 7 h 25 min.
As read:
1 h 13 min
